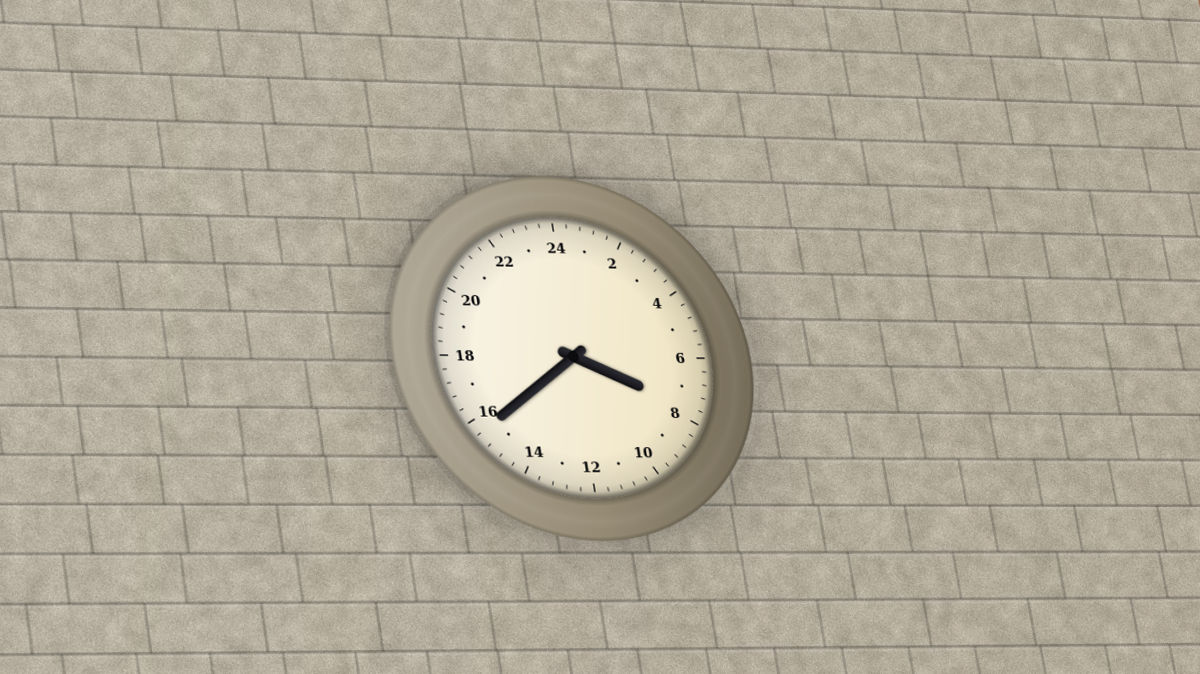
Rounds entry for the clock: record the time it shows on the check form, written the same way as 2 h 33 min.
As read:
7 h 39 min
